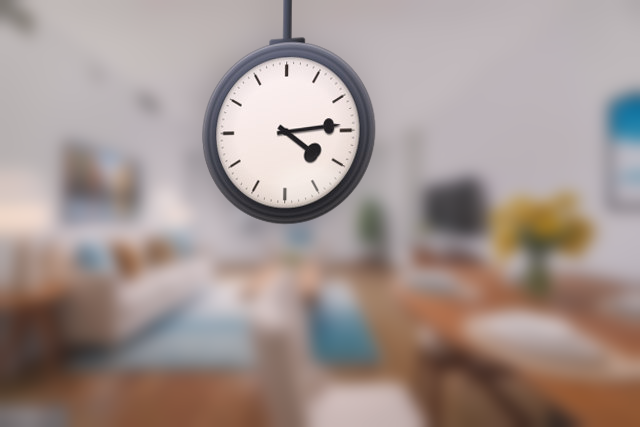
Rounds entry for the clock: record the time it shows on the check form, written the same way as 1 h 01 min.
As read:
4 h 14 min
